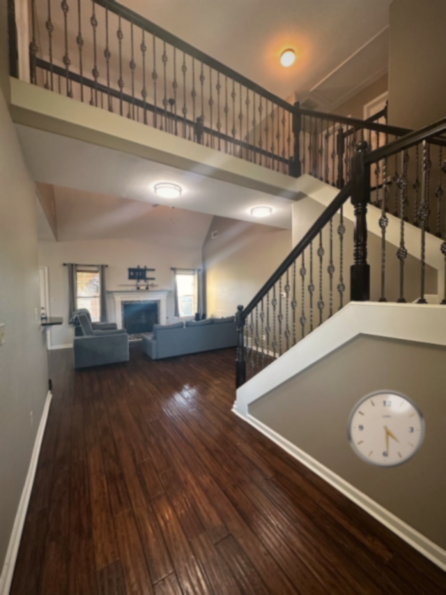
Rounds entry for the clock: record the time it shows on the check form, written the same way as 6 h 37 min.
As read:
4 h 29 min
